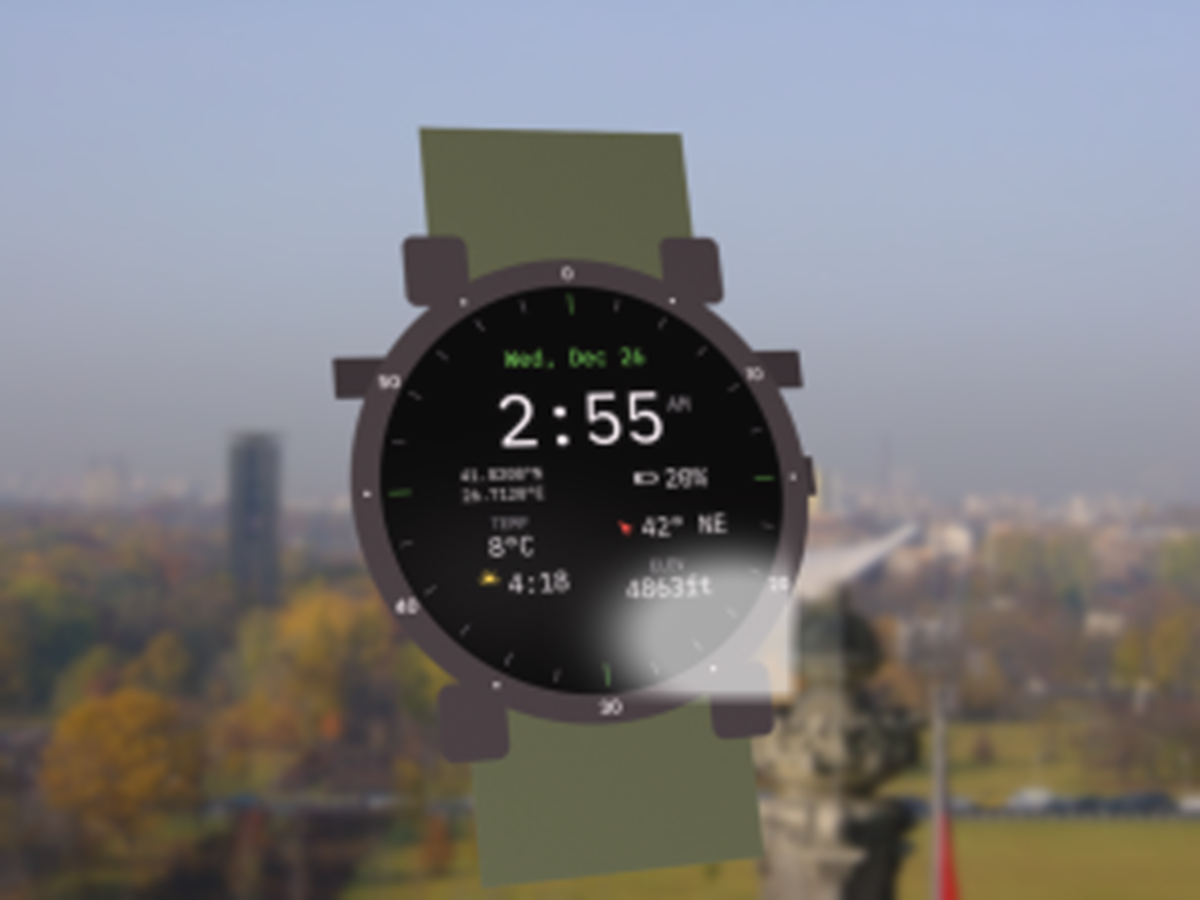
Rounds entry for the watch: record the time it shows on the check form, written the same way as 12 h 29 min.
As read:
2 h 55 min
